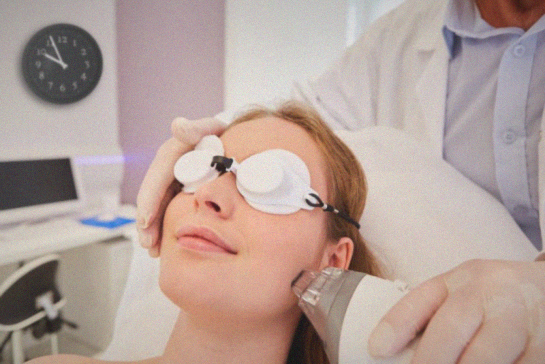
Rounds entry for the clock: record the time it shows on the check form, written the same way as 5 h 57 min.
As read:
9 h 56 min
